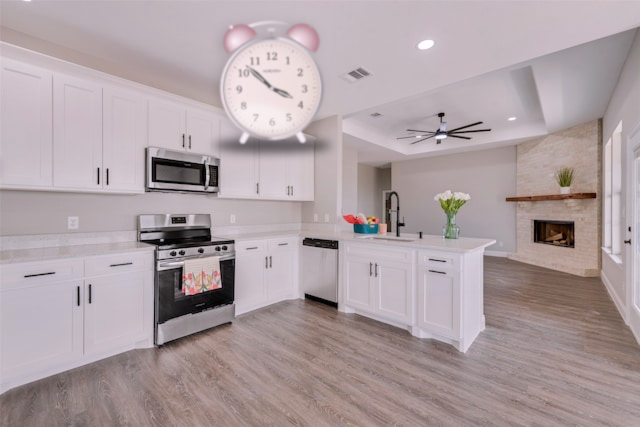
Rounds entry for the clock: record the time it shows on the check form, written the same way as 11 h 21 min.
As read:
3 h 52 min
